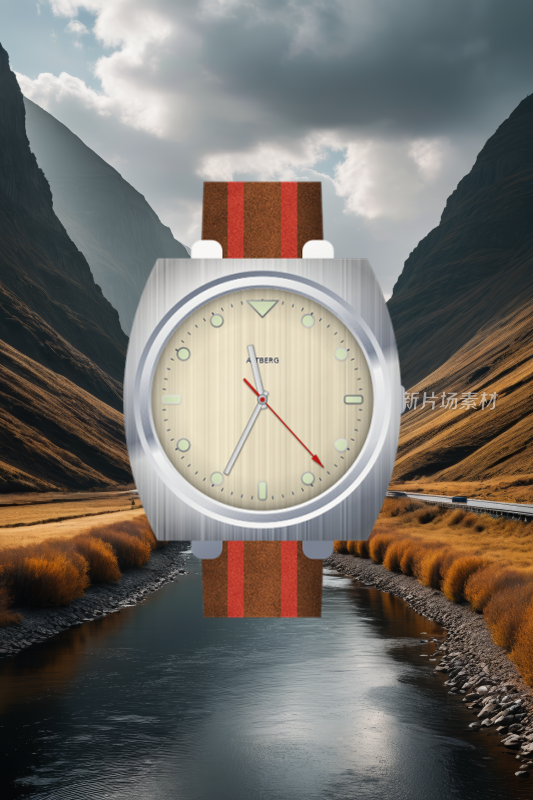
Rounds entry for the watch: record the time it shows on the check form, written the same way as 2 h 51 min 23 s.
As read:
11 h 34 min 23 s
